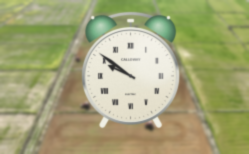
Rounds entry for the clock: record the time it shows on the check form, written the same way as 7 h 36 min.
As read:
9 h 51 min
